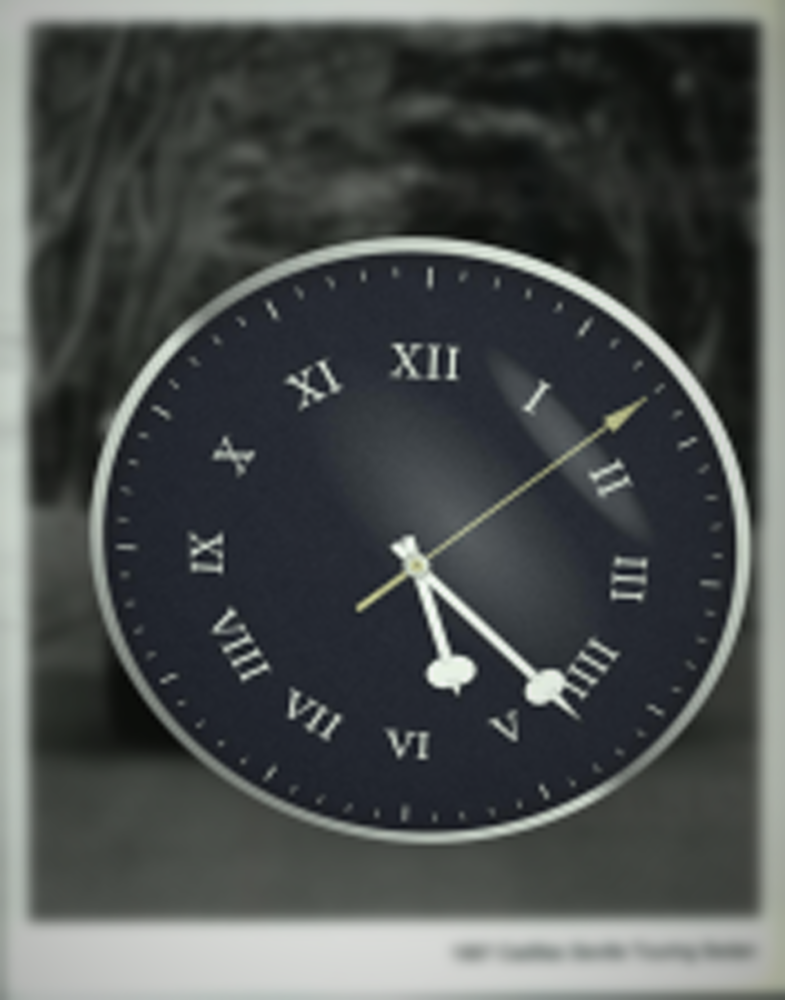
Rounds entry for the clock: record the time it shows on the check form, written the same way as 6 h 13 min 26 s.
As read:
5 h 22 min 08 s
